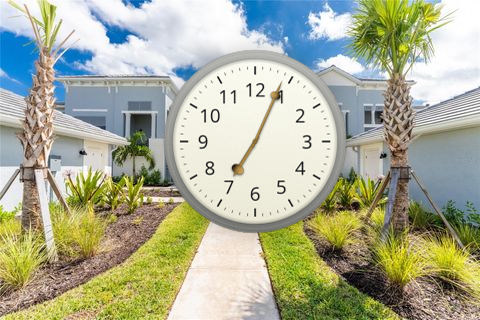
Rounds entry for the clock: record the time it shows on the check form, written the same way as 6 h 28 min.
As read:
7 h 04 min
